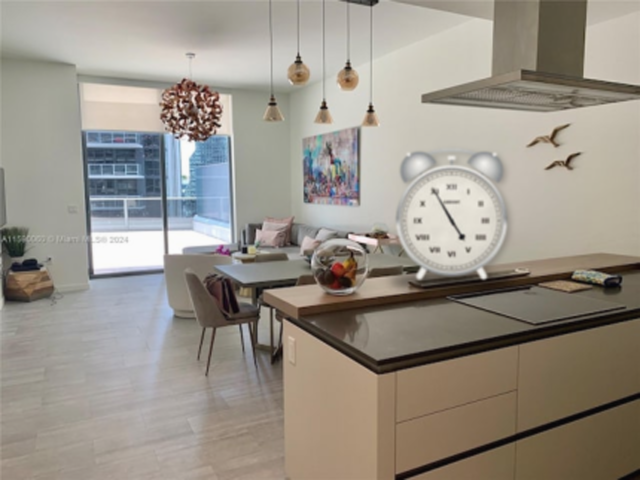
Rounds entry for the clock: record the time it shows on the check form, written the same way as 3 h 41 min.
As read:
4 h 55 min
